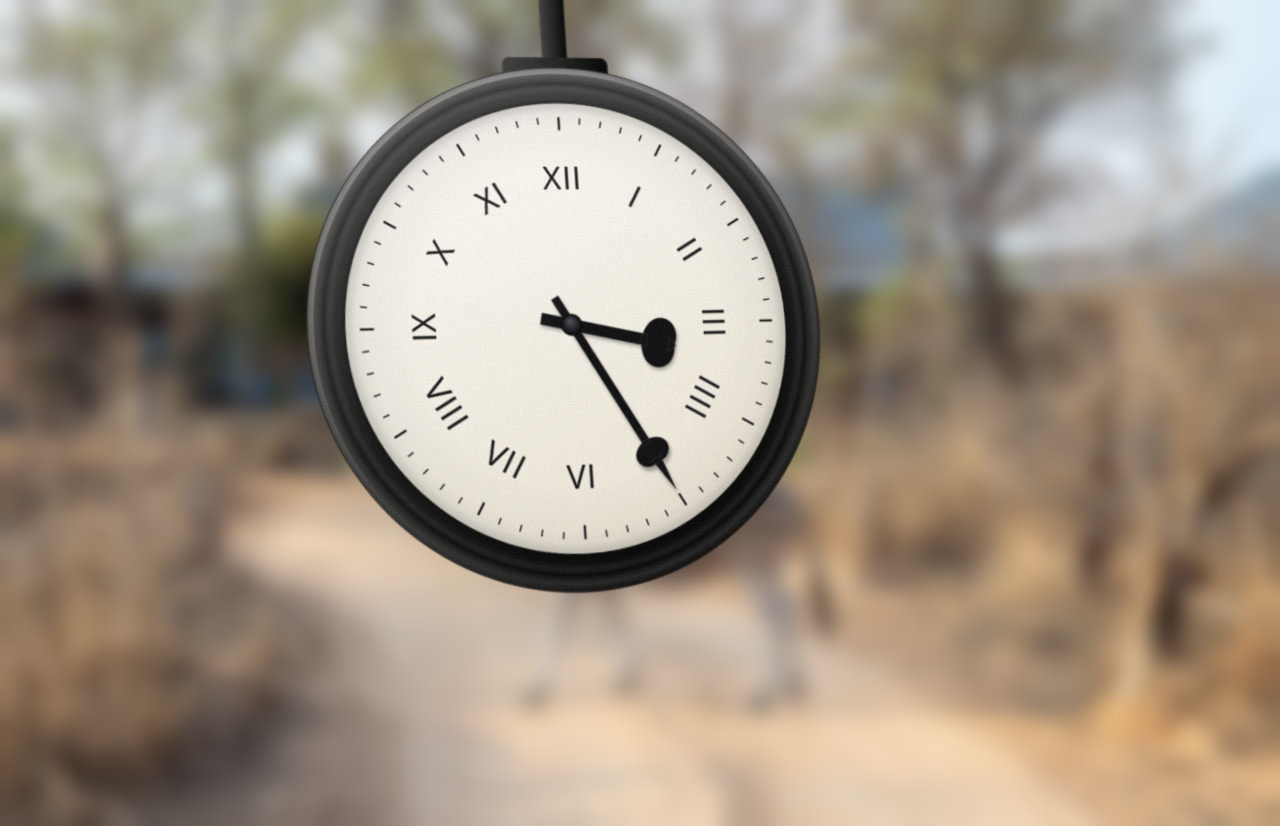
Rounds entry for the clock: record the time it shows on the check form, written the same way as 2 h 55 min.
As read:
3 h 25 min
